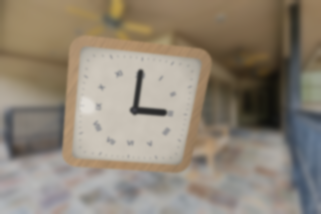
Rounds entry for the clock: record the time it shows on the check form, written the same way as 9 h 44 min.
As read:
3 h 00 min
